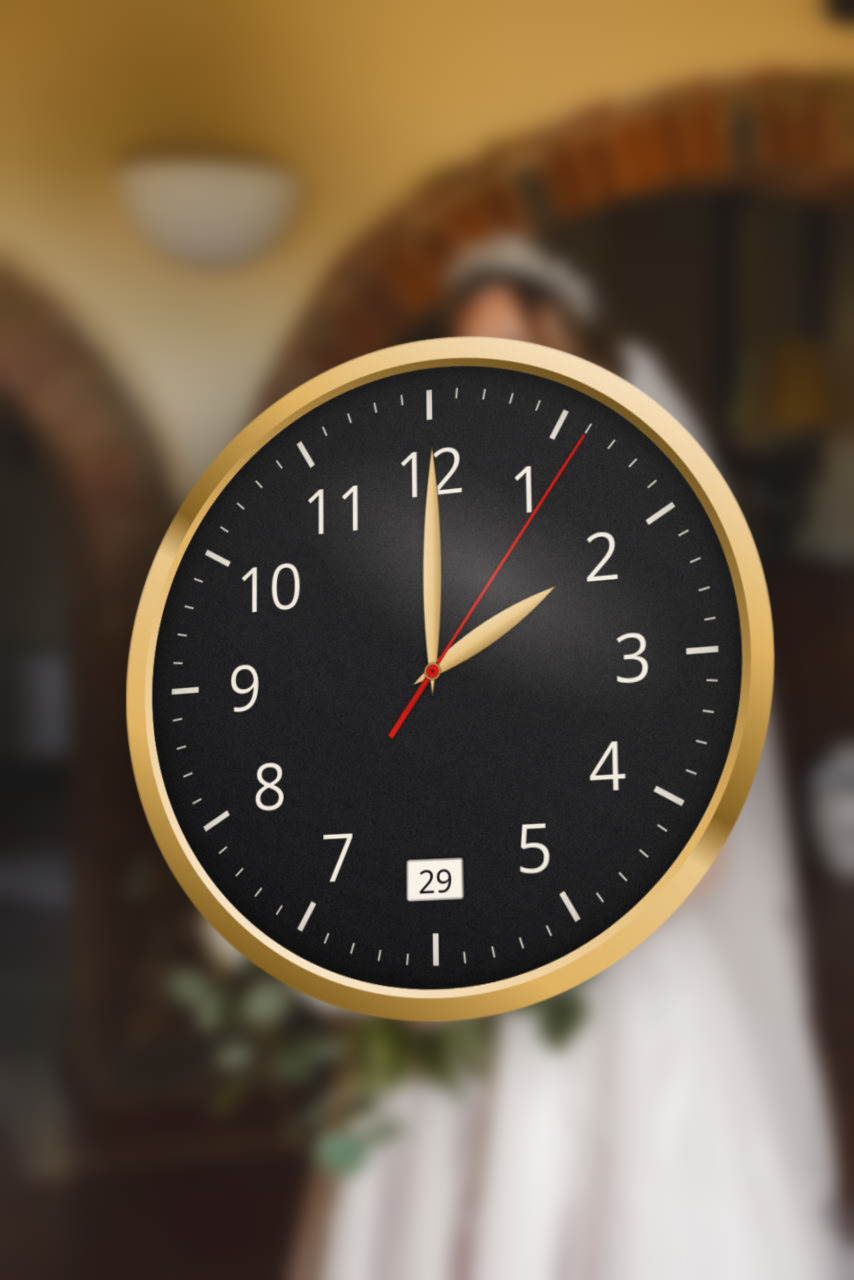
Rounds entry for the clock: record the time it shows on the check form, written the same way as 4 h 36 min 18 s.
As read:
2 h 00 min 06 s
